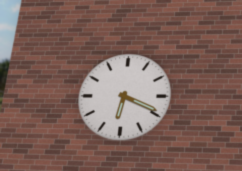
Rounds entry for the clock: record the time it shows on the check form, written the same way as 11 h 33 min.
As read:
6 h 19 min
